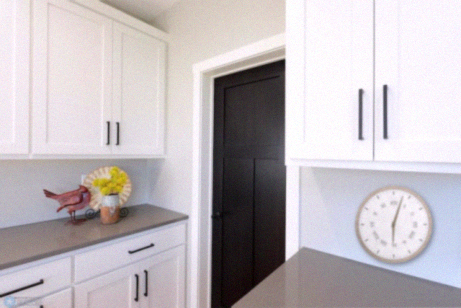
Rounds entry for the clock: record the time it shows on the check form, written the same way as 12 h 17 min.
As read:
6 h 03 min
